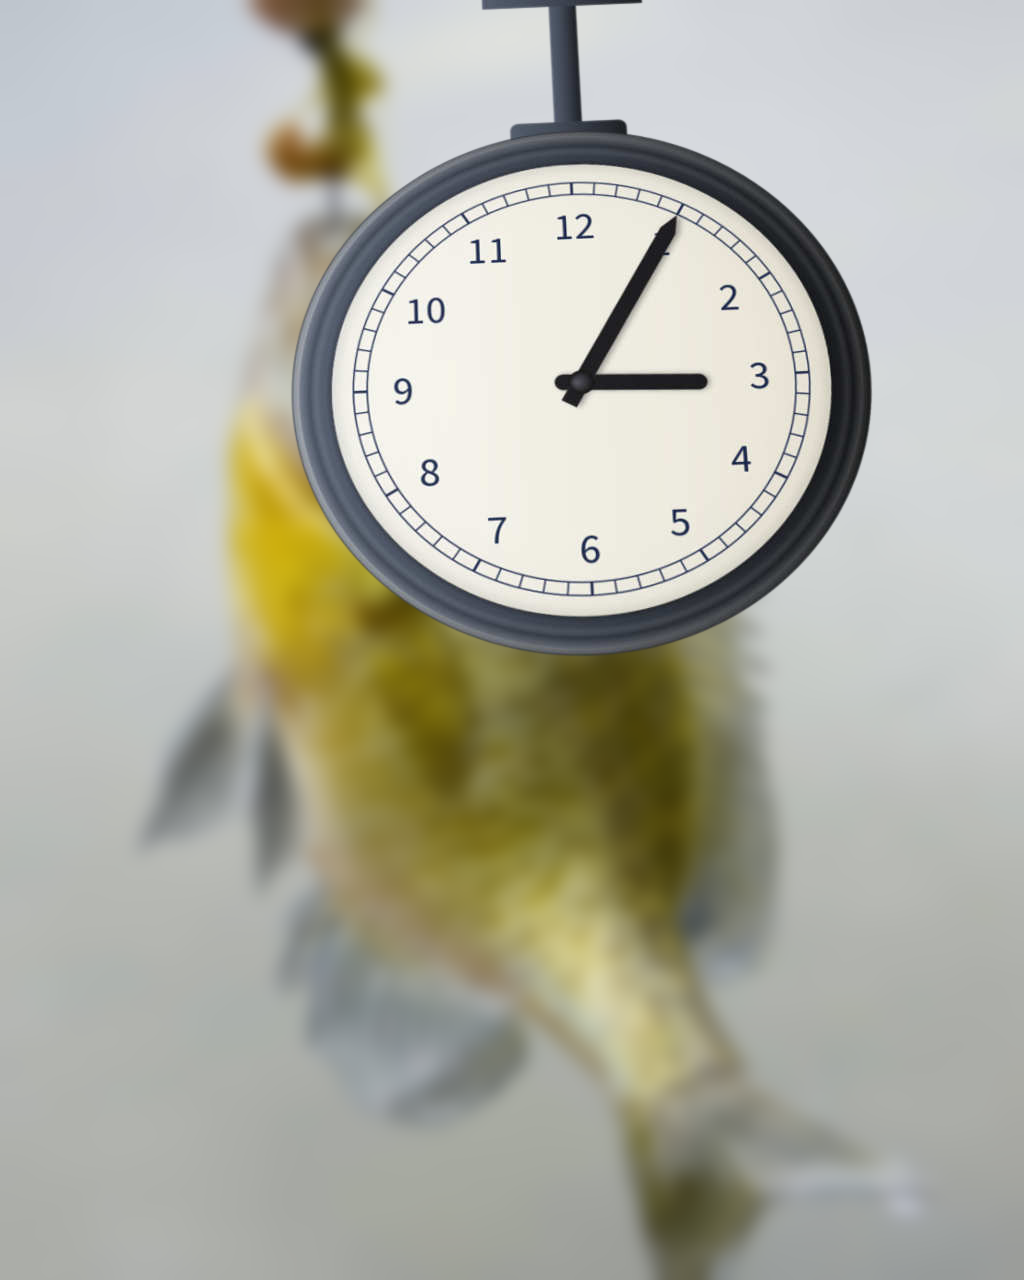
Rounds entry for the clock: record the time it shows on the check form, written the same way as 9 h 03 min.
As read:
3 h 05 min
